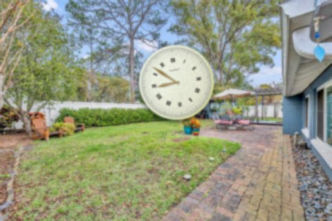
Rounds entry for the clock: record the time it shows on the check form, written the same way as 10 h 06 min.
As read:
8 h 52 min
